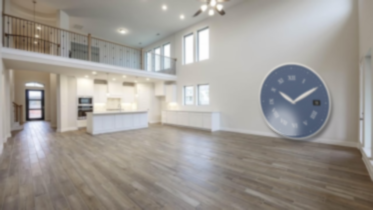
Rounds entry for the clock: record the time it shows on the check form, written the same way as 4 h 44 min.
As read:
10 h 10 min
